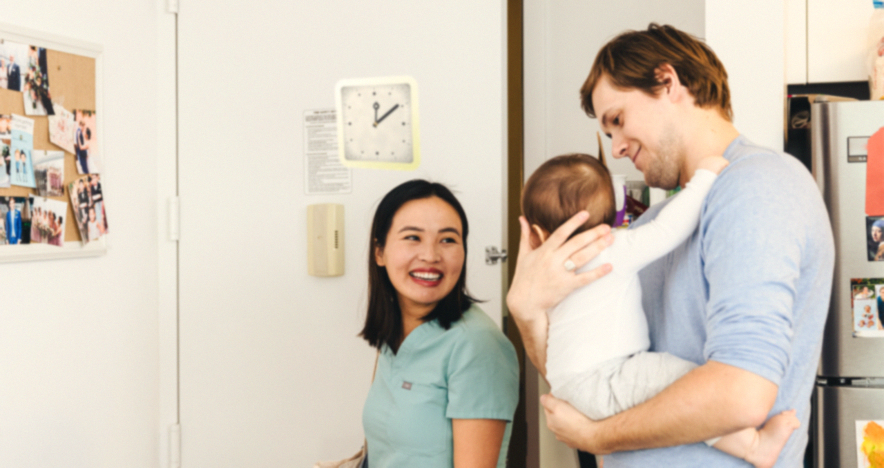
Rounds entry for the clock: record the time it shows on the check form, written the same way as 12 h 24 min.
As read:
12 h 09 min
